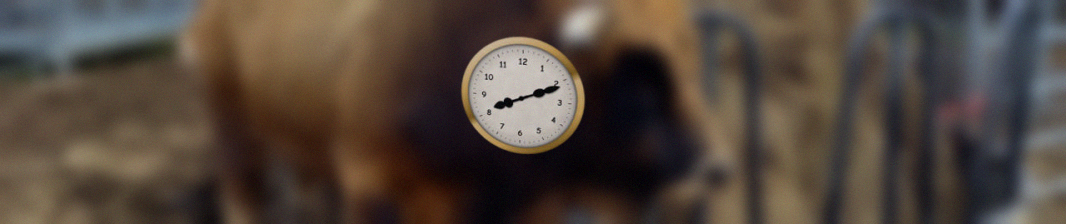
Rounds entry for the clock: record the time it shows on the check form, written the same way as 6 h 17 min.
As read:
8 h 11 min
